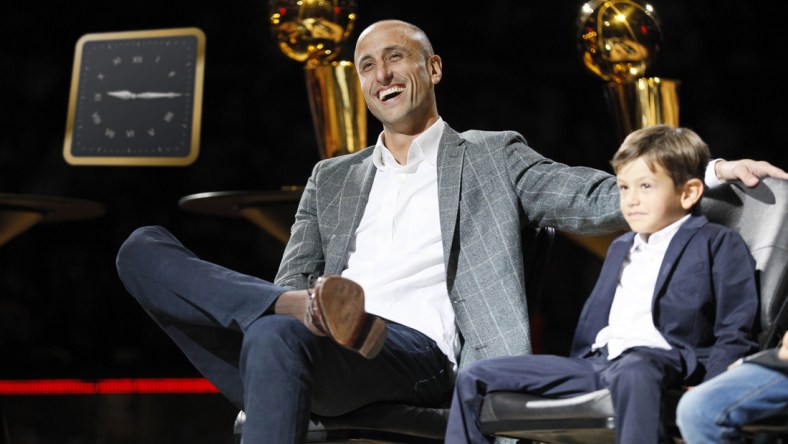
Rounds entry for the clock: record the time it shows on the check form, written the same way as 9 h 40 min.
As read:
9 h 15 min
